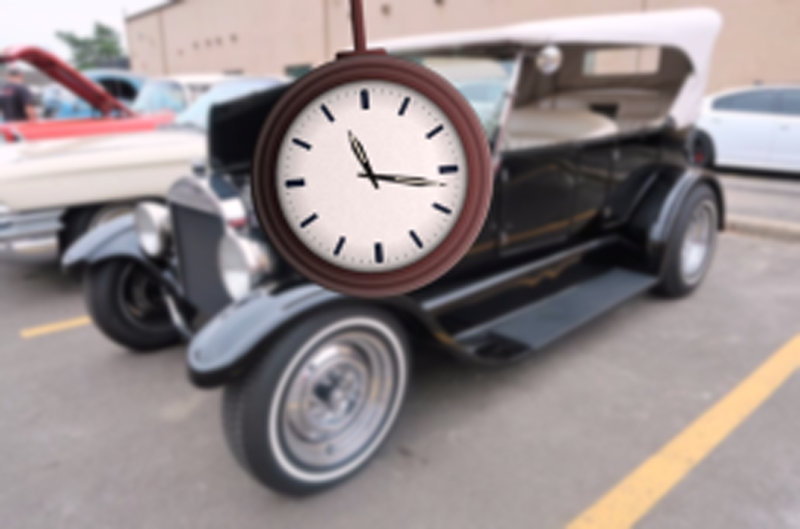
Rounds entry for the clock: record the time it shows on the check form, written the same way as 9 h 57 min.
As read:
11 h 17 min
